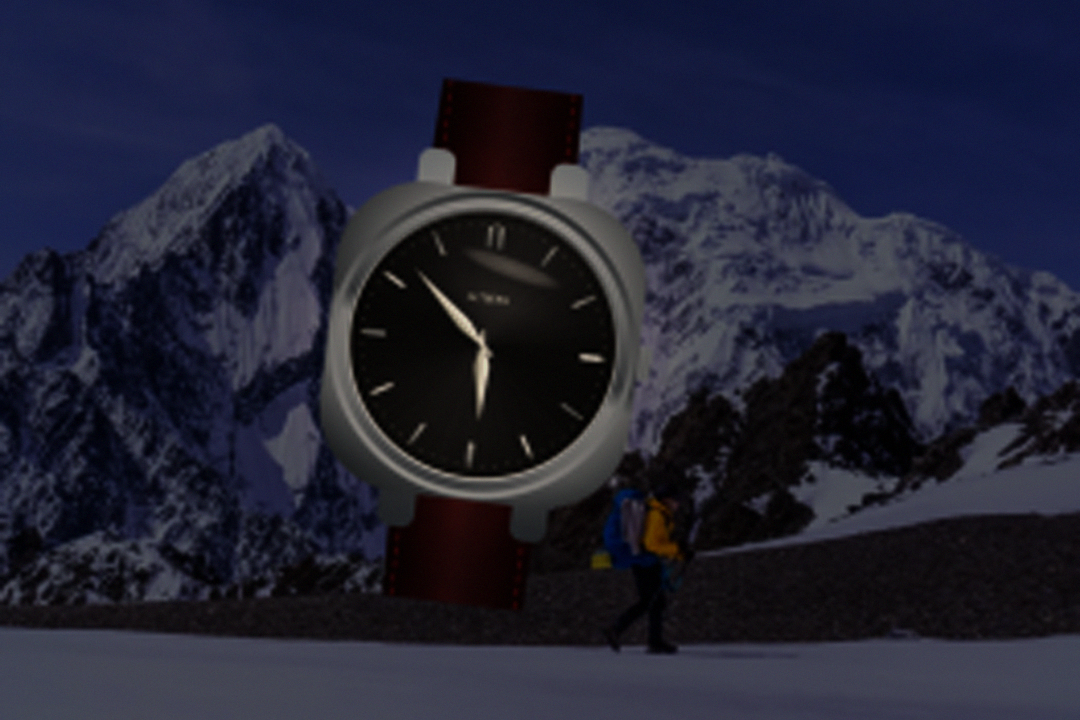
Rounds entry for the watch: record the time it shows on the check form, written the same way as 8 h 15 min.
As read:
5 h 52 min
